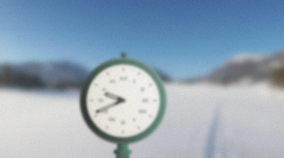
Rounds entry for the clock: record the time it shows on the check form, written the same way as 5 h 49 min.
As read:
9 h 41 min
